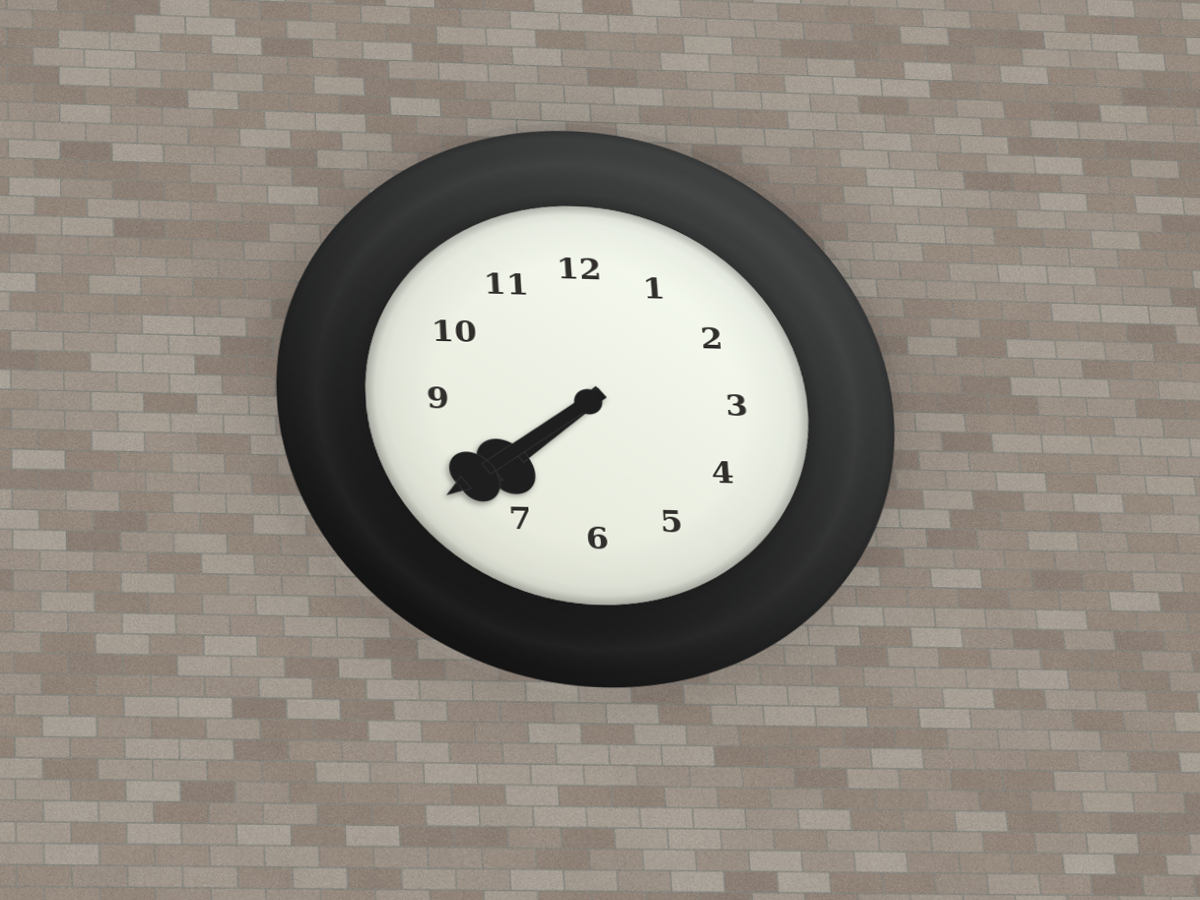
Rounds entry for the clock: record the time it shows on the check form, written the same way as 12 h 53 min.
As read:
7 h 39 min
